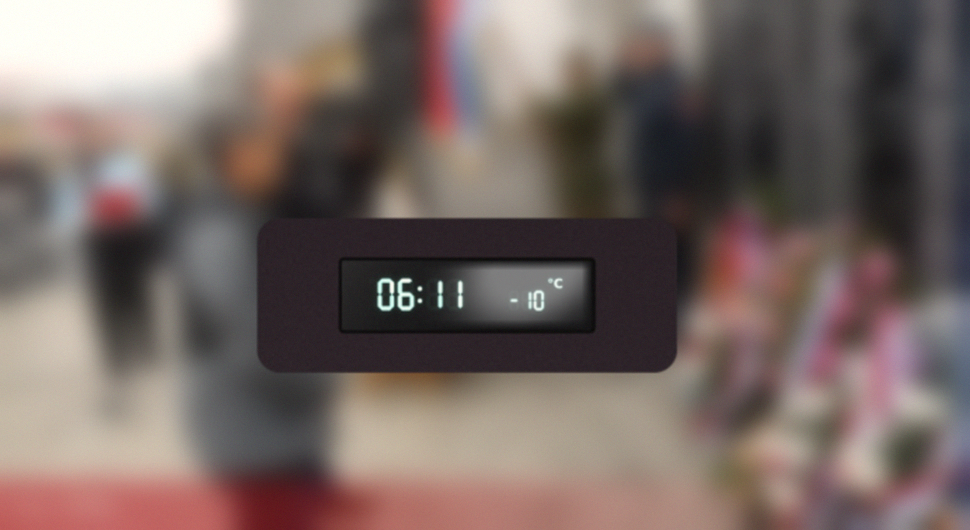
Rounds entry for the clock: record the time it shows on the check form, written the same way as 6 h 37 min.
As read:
6 h 11 min
